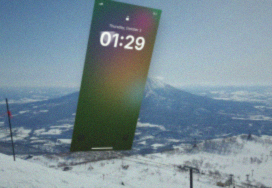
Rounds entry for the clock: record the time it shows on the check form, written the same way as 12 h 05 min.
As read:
1 h 29 min
